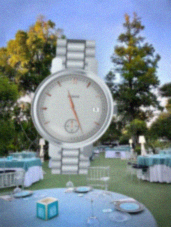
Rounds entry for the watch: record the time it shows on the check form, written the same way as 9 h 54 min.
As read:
11 h 26 min
